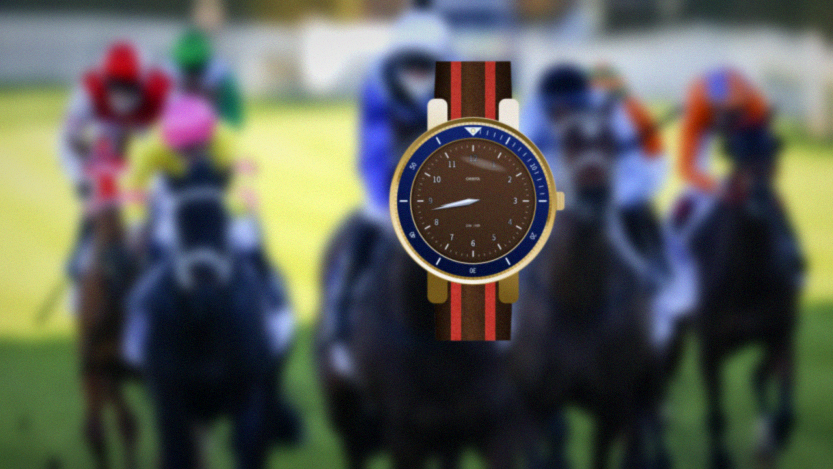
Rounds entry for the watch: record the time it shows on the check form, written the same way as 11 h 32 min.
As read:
8 h 43 min
